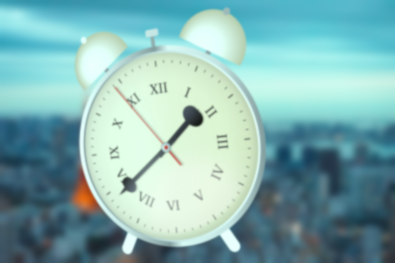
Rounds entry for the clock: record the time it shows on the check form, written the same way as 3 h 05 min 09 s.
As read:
1 h 38 min 54 s
